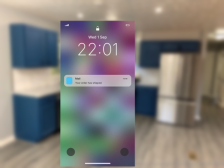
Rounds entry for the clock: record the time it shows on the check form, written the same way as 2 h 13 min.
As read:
22 h 01 min
